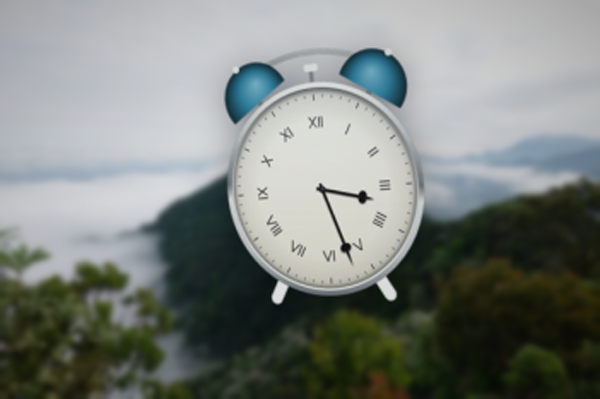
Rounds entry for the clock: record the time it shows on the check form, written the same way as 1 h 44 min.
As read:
3 h 27 min
